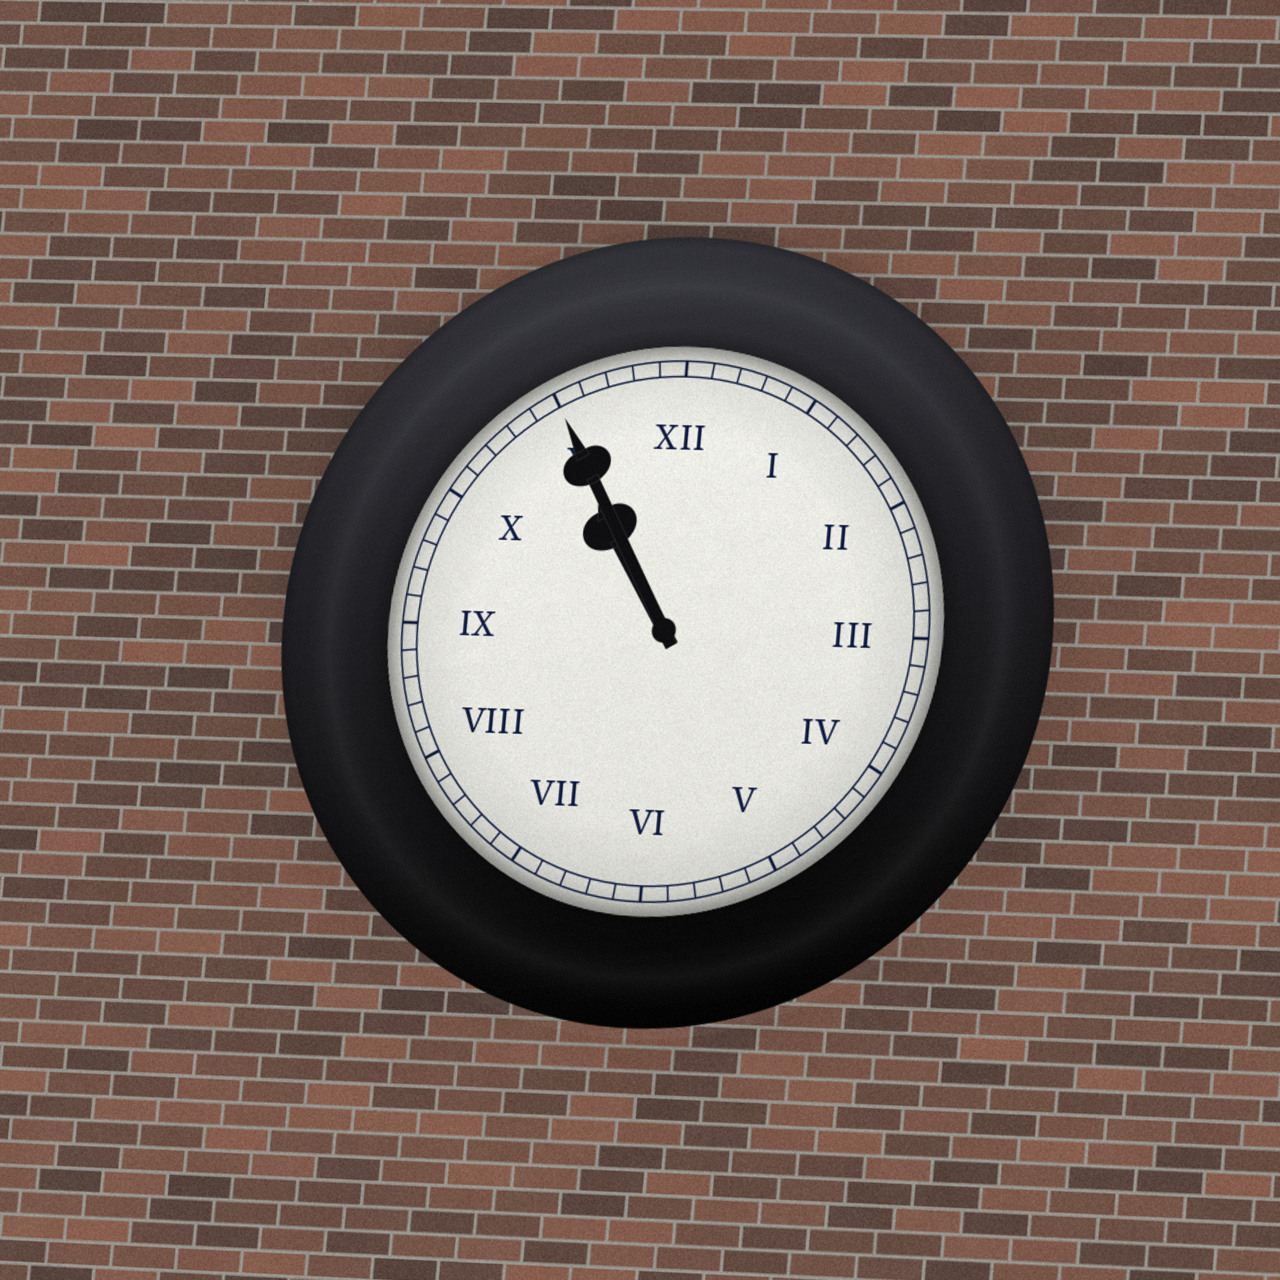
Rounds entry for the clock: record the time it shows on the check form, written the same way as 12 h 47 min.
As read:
10 h 55 min
